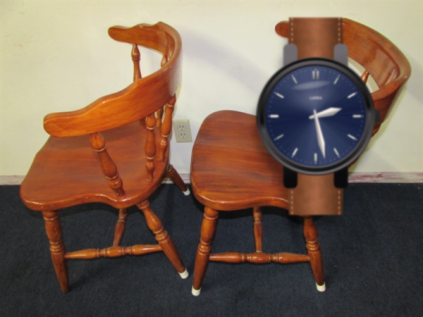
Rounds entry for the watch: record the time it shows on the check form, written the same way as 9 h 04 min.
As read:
2 h 28 min
